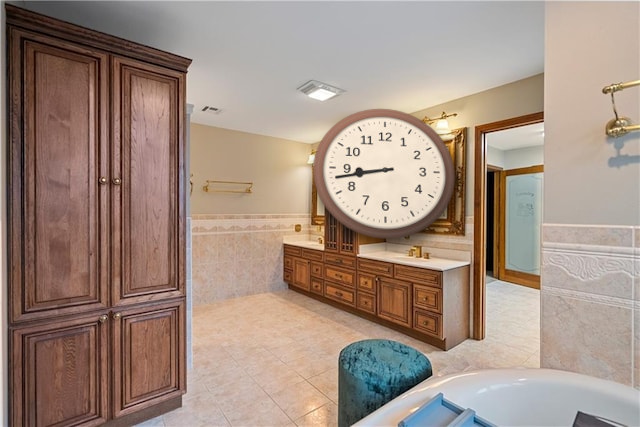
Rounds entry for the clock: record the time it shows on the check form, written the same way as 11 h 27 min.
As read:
8 h 43 min
